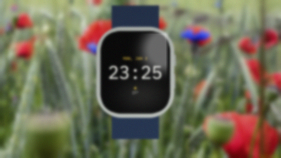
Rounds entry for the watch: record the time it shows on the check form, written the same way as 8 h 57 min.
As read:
23 h 25 min
